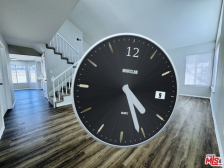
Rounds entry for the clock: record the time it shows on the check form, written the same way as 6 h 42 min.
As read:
4 h 26 min
